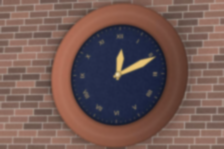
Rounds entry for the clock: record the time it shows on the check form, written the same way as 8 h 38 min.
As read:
12 h 11 min
